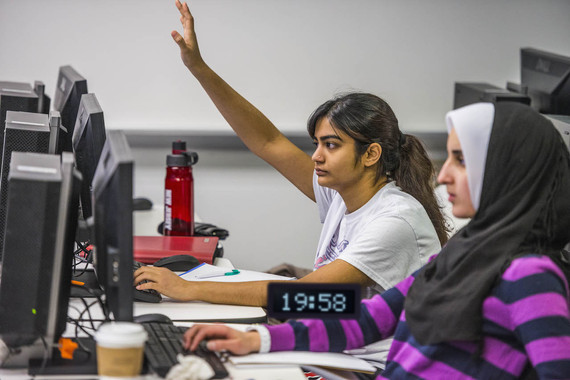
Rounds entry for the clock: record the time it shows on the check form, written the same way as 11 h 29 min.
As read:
19 h 58 min
